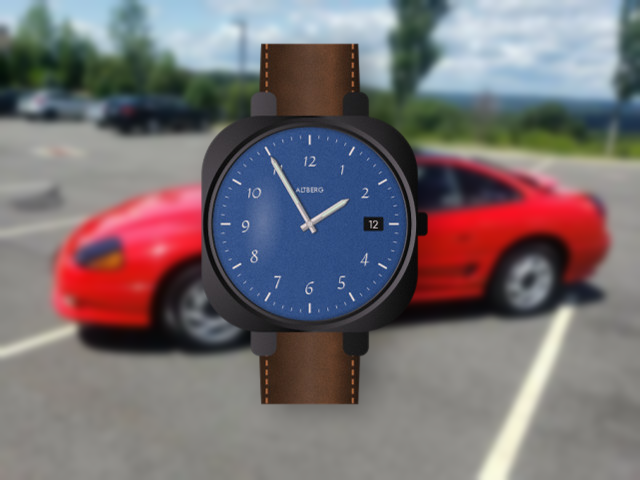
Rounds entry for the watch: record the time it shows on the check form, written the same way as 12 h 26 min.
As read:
1 h 55 min
